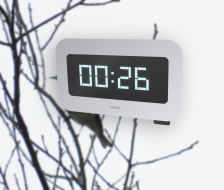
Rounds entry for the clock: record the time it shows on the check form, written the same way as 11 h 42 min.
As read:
0 h 26 min
